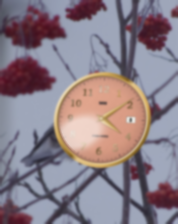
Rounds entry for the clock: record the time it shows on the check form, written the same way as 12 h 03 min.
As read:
4 h 09 min
